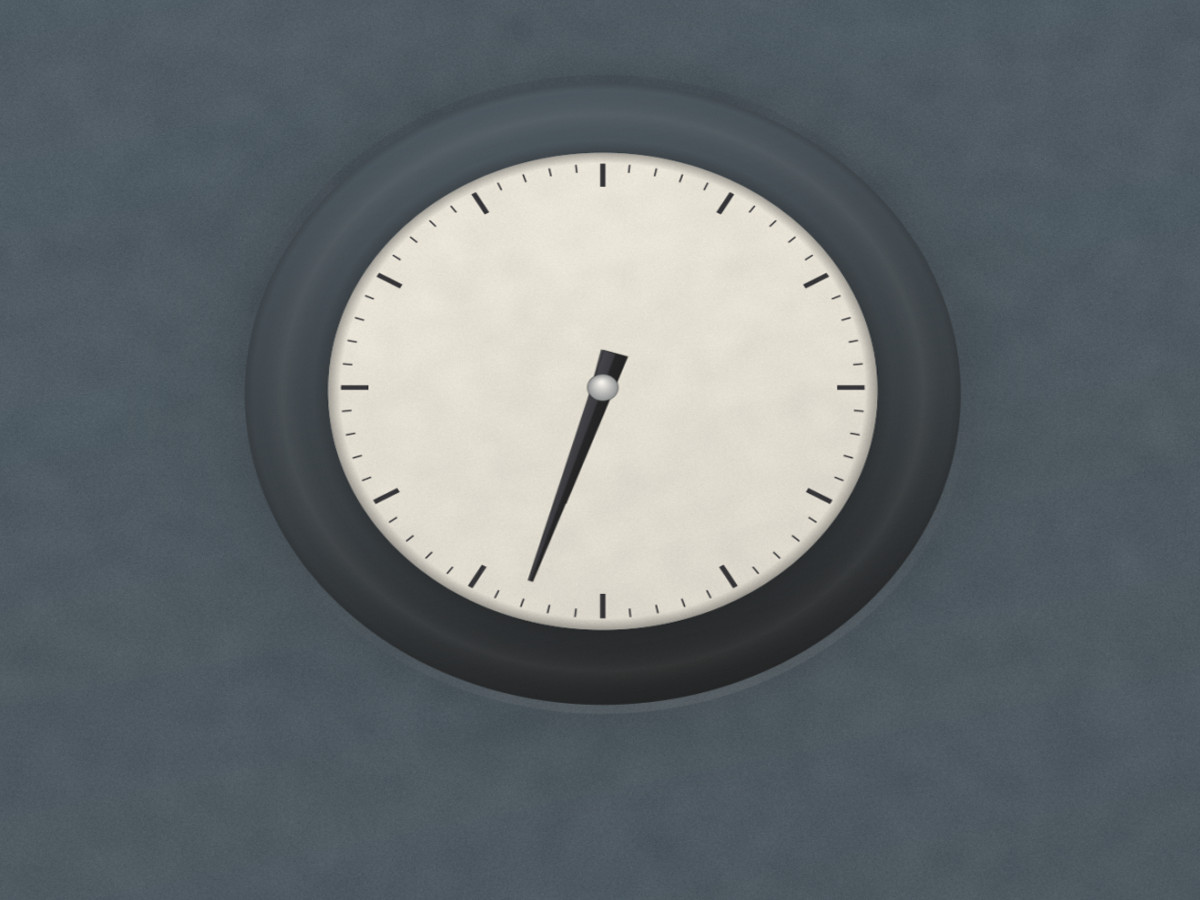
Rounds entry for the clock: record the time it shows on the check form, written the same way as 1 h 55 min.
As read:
6 h 33 min
